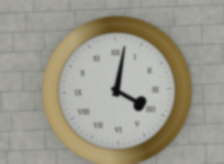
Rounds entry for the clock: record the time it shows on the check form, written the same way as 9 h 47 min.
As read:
4 h 02 min
